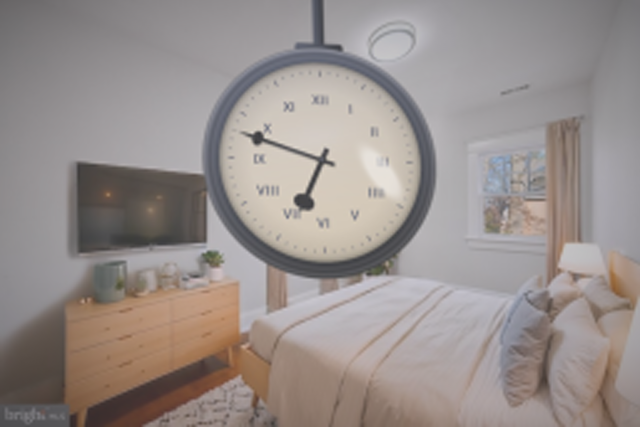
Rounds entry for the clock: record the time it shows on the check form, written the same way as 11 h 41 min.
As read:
6 h 48 min
